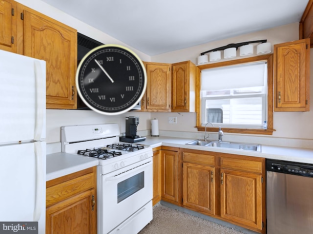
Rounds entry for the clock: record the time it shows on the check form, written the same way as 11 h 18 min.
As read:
10 h 54 min
